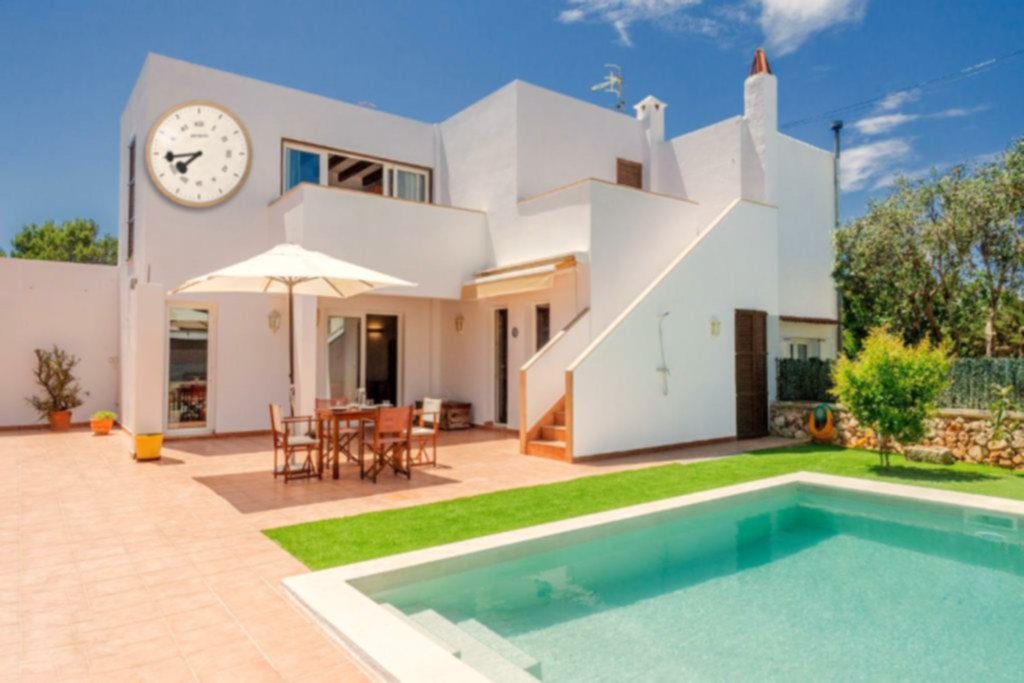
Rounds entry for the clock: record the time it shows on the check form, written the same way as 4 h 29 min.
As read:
7 h 44 min
